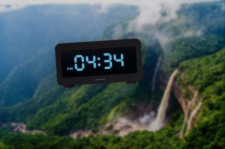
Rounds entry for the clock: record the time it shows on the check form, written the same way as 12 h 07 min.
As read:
4 h 34 min
